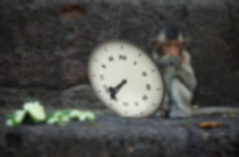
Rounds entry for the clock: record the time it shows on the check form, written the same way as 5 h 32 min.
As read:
7 h 36 min
